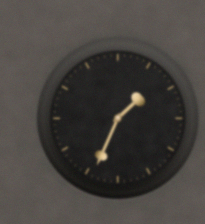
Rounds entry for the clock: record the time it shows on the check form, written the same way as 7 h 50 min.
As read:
1 h 34 min
